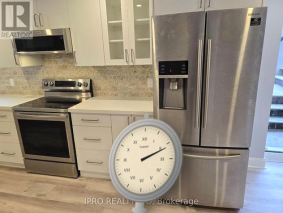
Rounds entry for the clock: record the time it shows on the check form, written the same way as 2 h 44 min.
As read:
2 h 11 min
